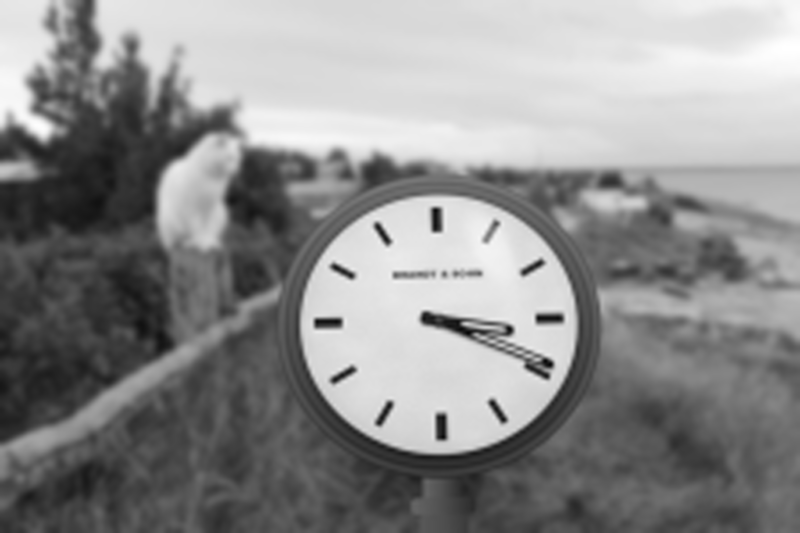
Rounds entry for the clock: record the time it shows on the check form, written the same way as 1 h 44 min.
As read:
3 h 19 min
